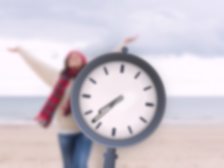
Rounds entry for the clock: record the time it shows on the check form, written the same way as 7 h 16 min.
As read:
7 h 37 min
